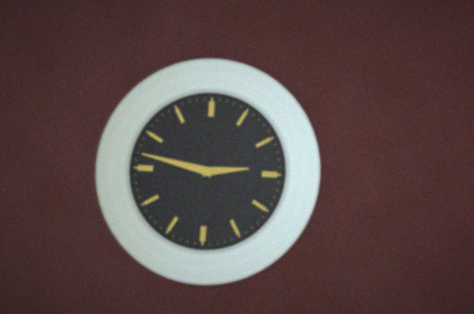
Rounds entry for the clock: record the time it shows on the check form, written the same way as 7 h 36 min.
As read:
2 h 47 min
